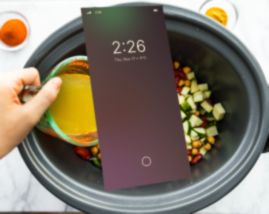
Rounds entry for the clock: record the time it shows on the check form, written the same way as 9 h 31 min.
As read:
2 h 26 min
